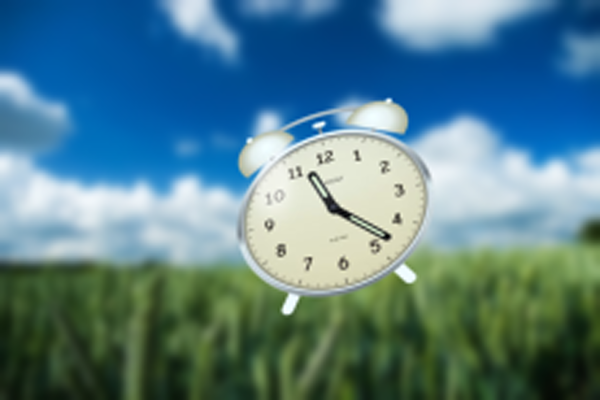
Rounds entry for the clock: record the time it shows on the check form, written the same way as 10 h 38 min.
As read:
11 h 23 min
